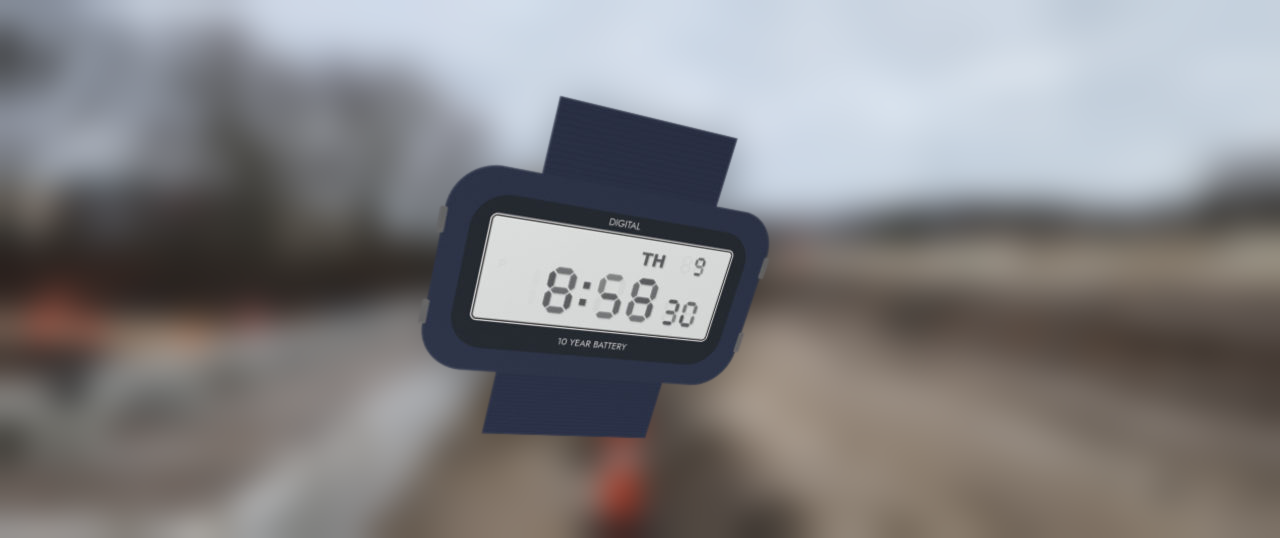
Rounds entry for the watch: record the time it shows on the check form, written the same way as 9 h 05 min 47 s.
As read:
8 h 58 min 30 s
